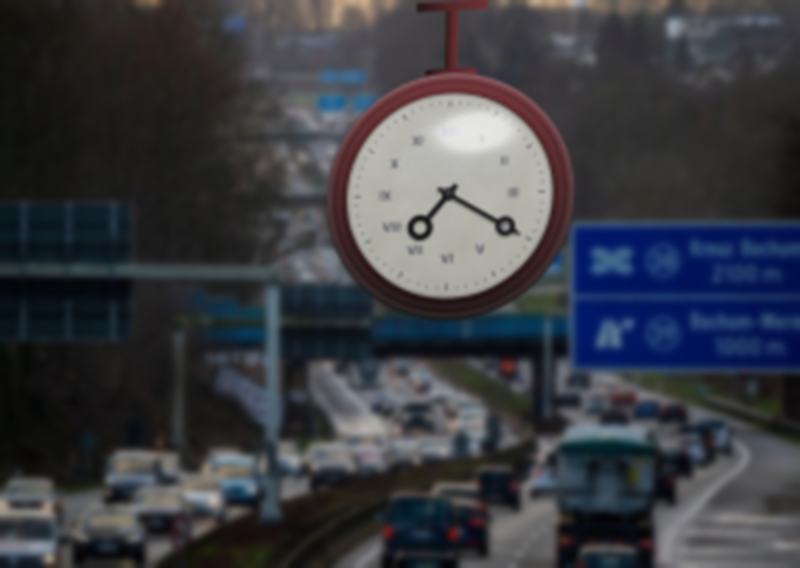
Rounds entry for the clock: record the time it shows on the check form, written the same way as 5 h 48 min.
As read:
7 h 20 min
